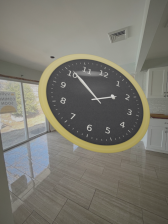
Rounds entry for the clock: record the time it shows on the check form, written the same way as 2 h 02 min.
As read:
1 h 51 min
